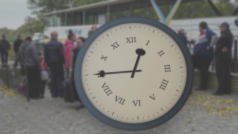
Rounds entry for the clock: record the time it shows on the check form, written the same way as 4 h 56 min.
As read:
12 h 45 min
